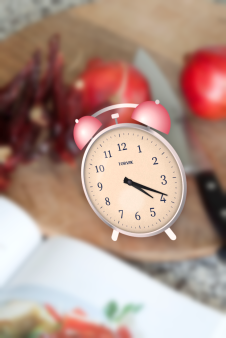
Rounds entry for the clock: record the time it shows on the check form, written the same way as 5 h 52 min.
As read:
4 h 19 min
